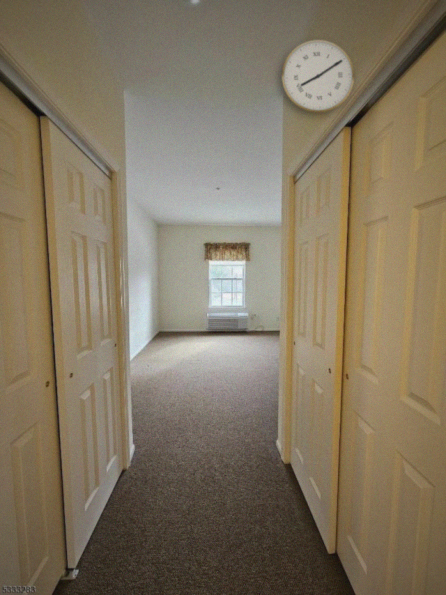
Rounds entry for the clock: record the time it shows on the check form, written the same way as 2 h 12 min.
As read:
8 h 10 min
